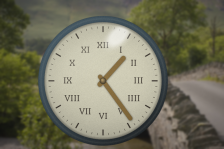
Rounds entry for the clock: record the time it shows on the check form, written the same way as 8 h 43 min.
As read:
1 h 24 min
